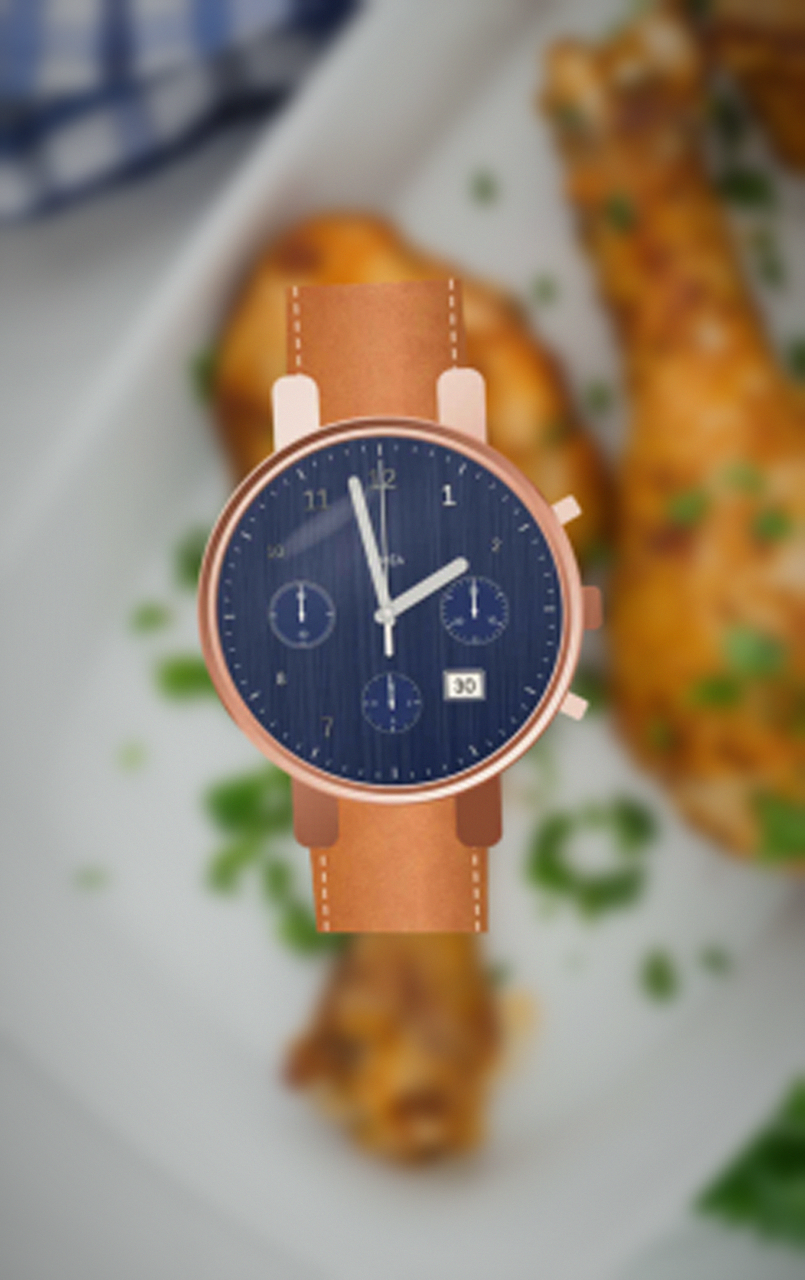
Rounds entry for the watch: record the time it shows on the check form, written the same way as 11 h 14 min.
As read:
1 h 58 min
